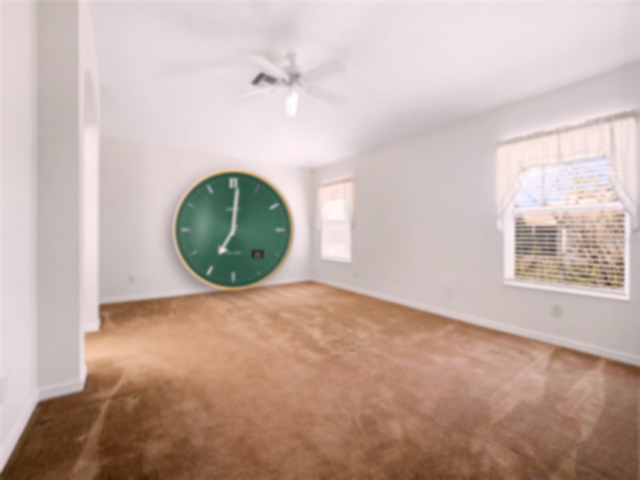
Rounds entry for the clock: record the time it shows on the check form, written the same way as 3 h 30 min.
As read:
7 h 01 min
